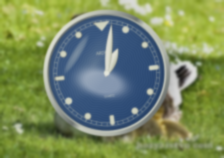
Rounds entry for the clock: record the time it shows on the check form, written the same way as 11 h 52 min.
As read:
1 h 02 min
